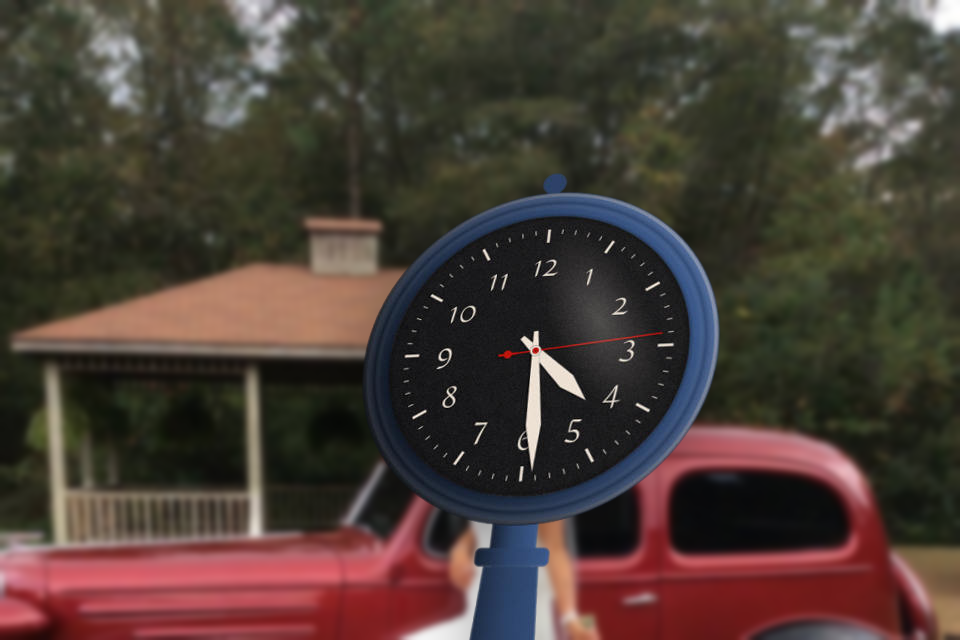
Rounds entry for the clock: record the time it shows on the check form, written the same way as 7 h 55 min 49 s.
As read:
4 h 29 min 14 s
